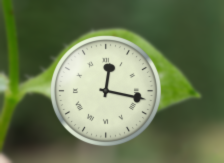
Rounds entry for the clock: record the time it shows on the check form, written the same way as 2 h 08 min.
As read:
12 h 17 min
